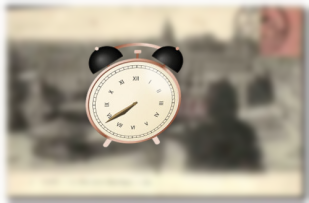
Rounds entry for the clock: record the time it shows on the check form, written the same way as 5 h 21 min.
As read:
7 h 39 min
